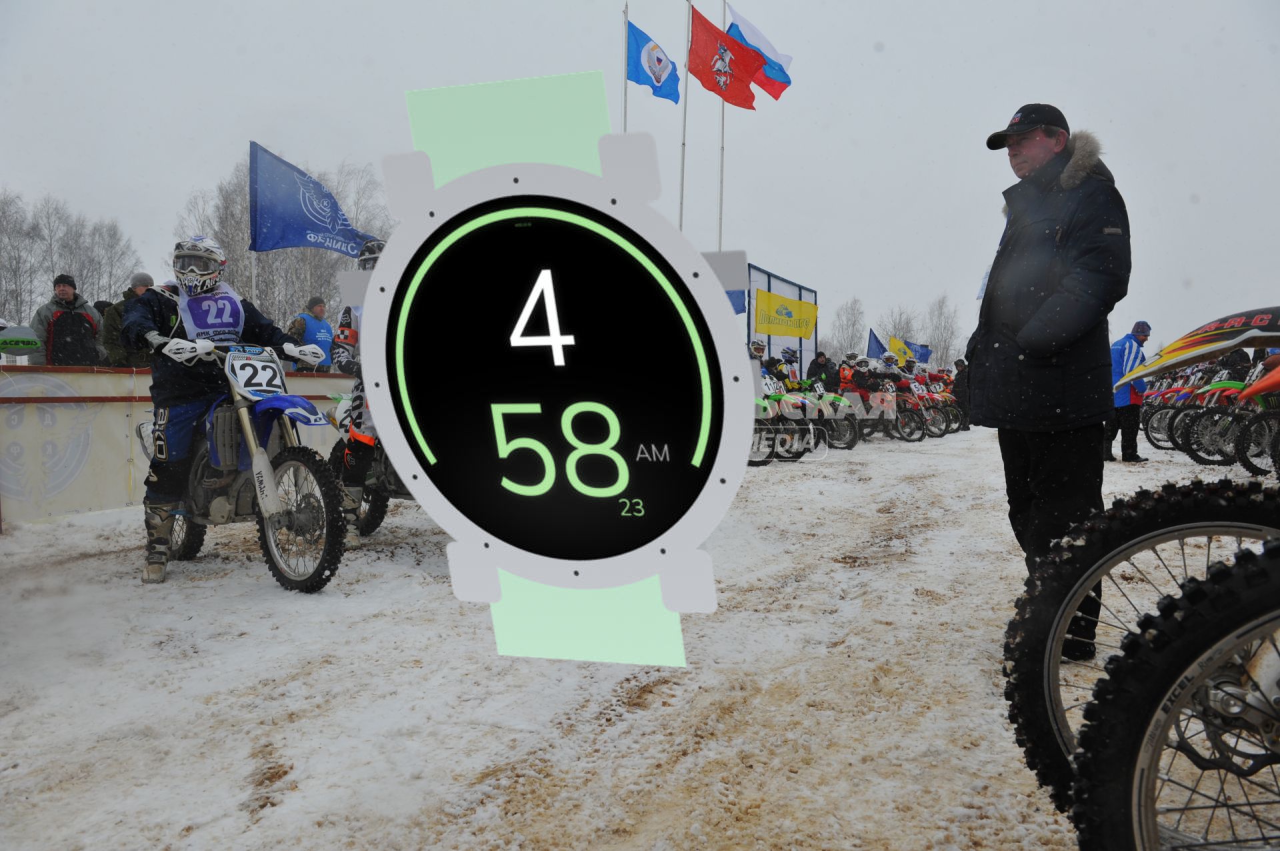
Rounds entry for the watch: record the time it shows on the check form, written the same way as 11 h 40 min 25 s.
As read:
4 h 58 min 23 s
